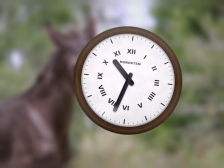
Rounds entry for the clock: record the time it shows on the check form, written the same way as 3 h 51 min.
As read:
10 h 33 min
